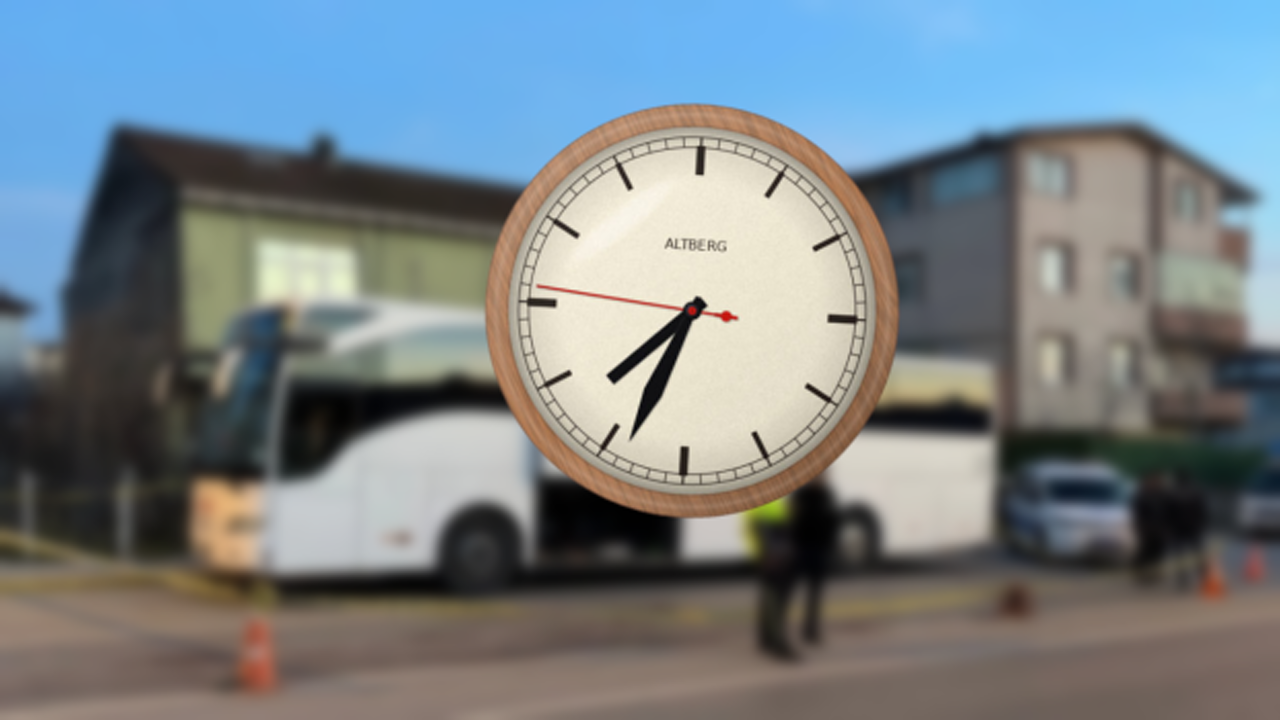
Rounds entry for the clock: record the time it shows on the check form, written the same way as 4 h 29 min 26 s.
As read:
7 h 33 min 46 s
